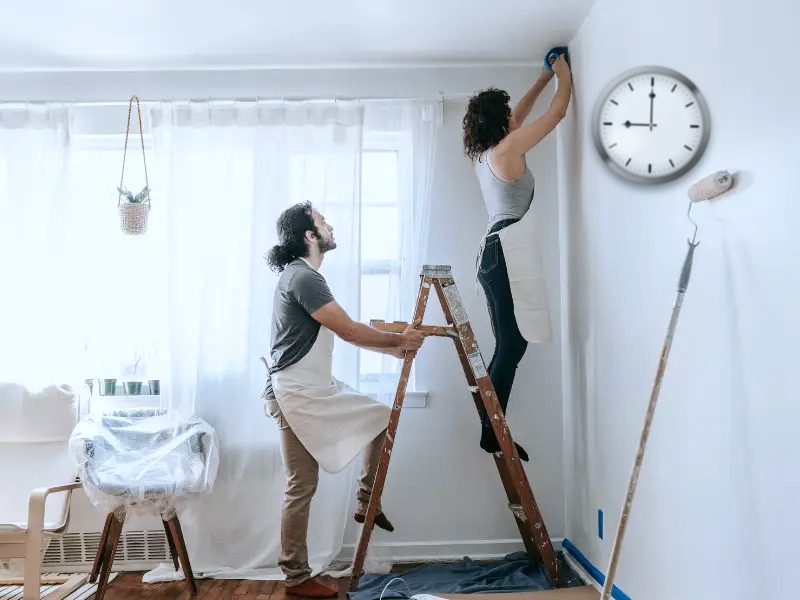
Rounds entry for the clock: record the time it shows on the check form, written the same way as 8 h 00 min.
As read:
9 h 00 min
